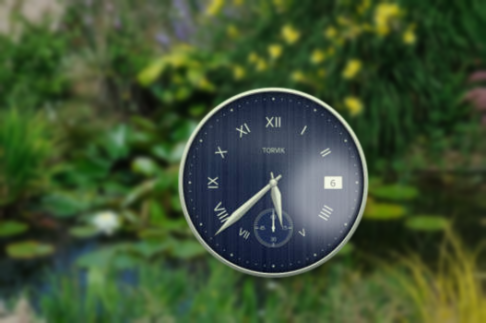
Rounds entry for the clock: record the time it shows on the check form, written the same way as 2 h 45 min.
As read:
5 h 38 min
